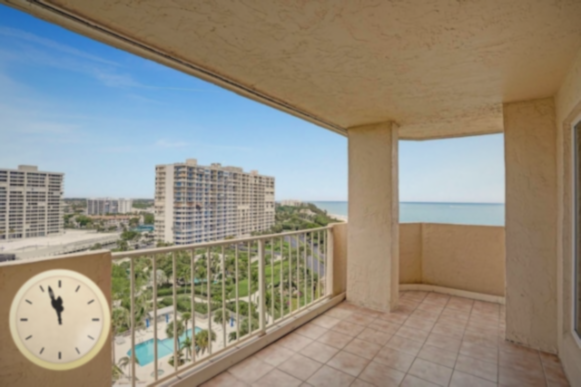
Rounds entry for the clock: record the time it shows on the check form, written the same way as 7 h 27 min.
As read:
11 h 57 min
